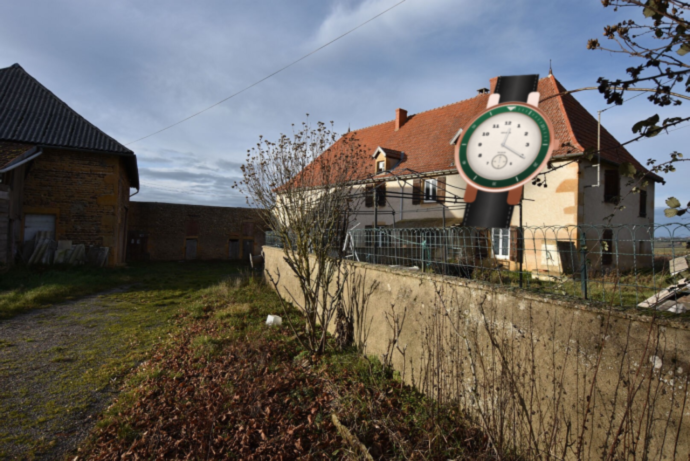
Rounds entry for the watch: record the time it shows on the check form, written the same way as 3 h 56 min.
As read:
12 h 20 min
